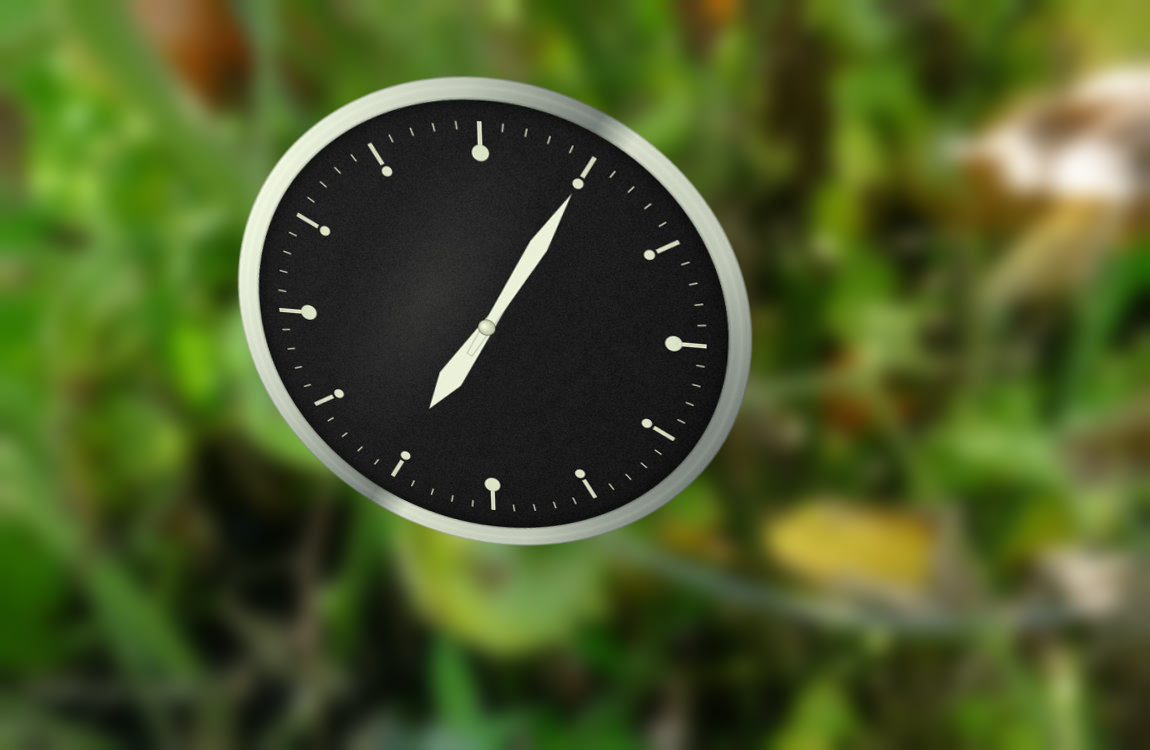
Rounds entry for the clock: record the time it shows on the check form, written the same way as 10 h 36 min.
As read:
7 h 05 min
